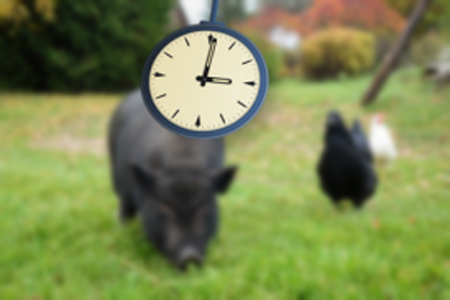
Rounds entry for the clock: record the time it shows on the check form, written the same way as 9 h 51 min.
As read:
3 h 01 min
